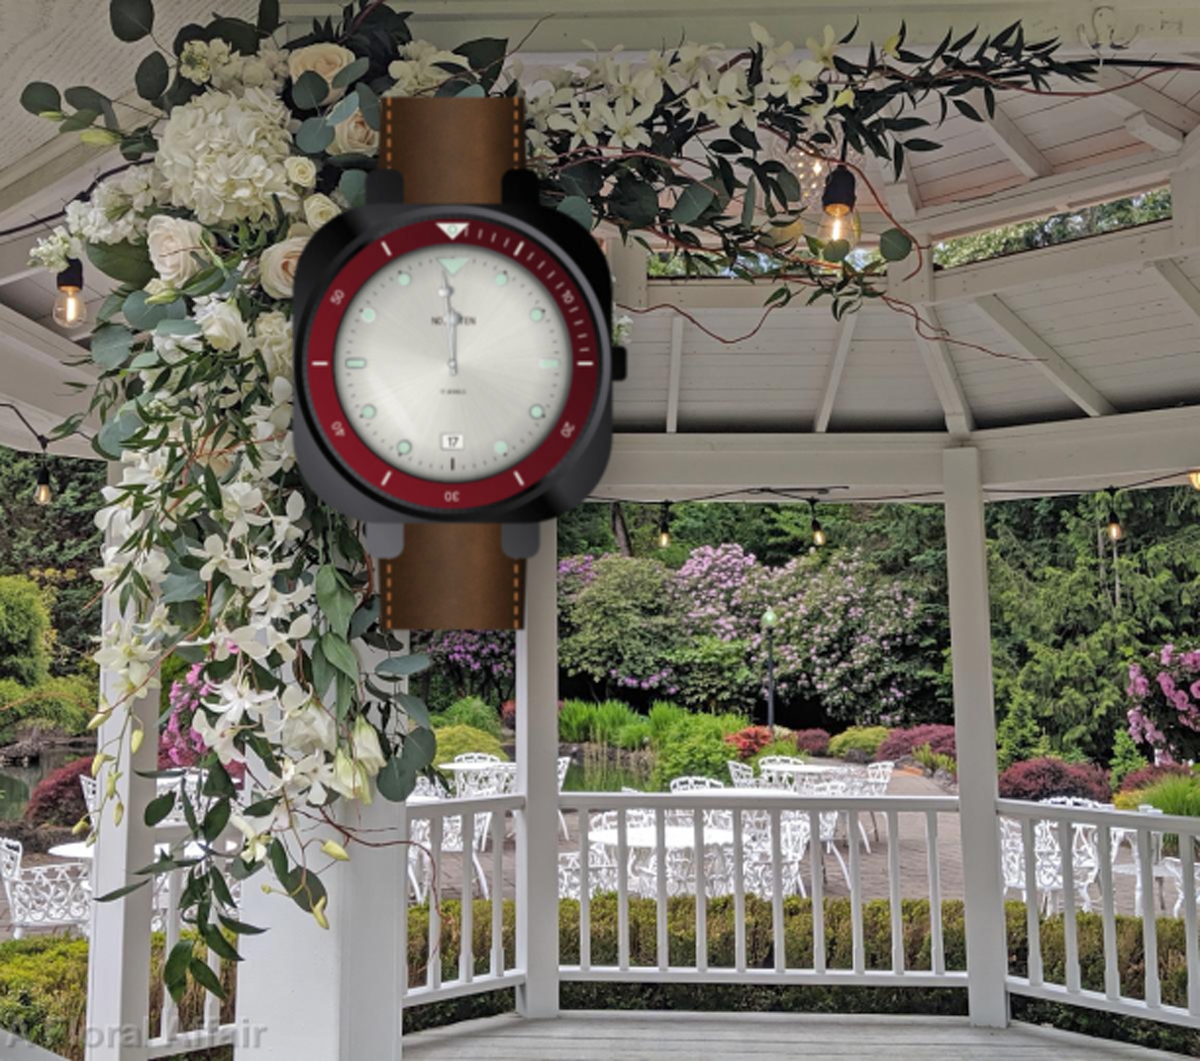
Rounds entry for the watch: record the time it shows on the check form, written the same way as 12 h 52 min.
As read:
11 h 59 min
